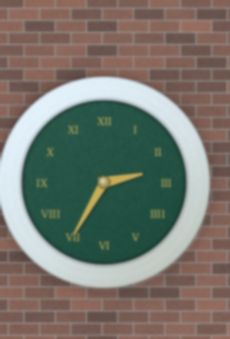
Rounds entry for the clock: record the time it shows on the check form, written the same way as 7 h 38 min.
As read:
2 h 35 min
